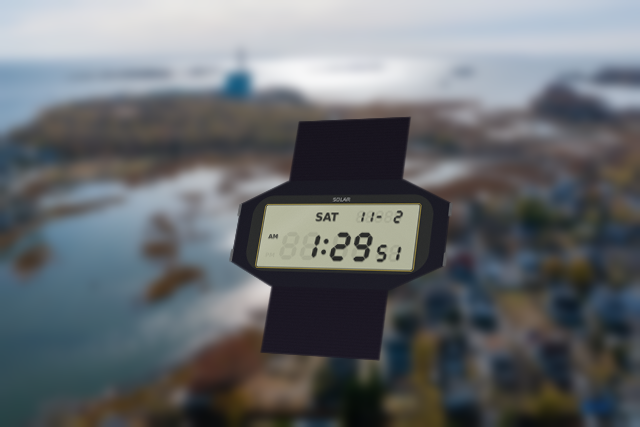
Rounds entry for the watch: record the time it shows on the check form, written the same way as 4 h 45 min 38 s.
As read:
1 h 29 min 51 s
